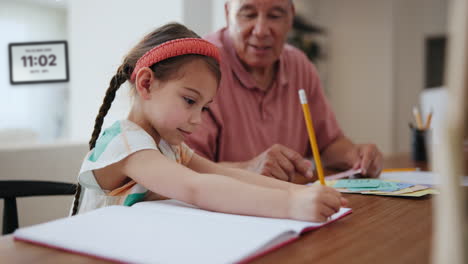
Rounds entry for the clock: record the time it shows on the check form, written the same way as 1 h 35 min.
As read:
11 h 02 min
